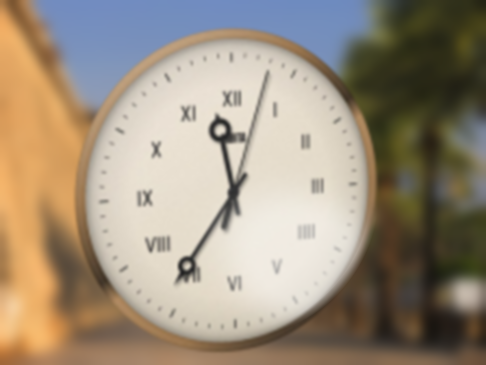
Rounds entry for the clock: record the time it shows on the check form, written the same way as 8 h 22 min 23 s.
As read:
11 h 36 min 03 s
